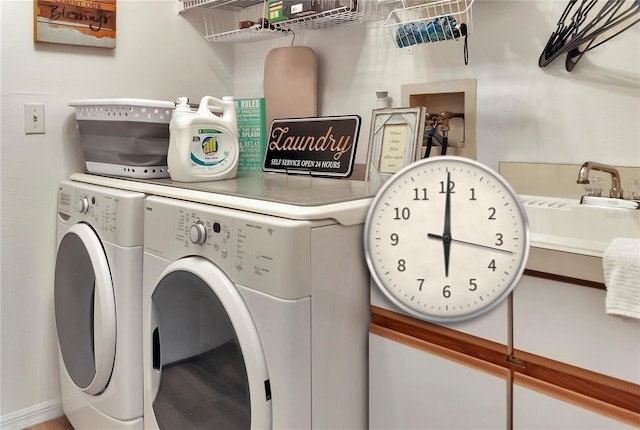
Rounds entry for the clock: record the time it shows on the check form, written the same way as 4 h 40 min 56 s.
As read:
6 h 00 min 17 s
